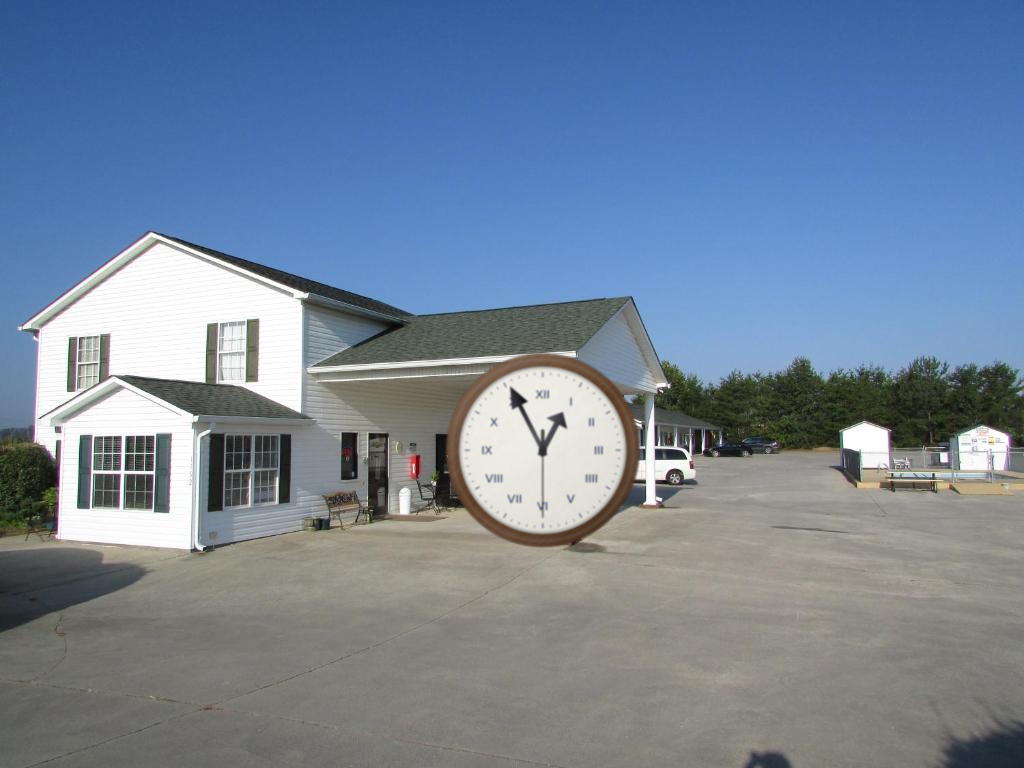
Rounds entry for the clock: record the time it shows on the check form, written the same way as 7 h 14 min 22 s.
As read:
12 h 55 min 30 s
